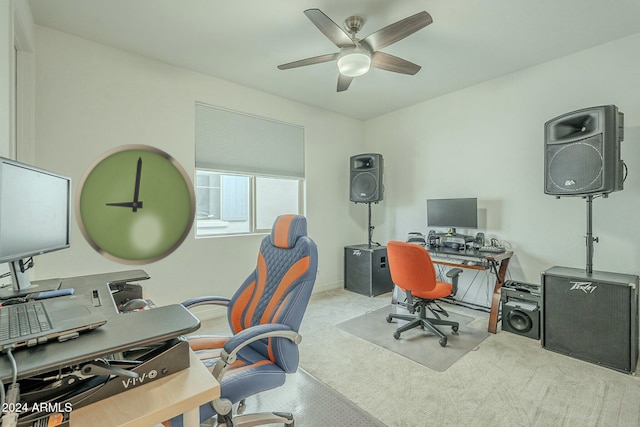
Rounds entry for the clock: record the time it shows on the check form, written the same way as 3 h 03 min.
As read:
9 h 01 min
